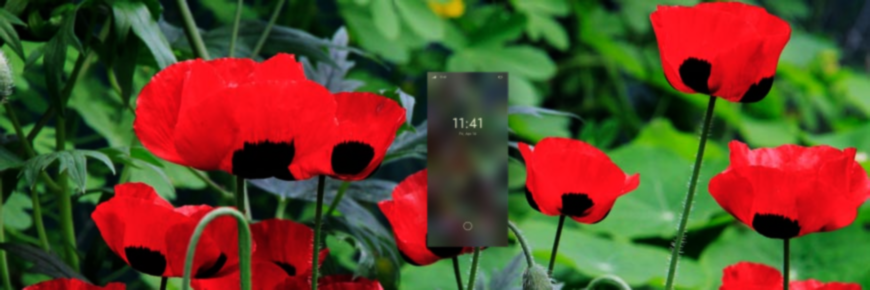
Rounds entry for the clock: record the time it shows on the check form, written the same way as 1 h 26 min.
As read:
11 h 41 min
